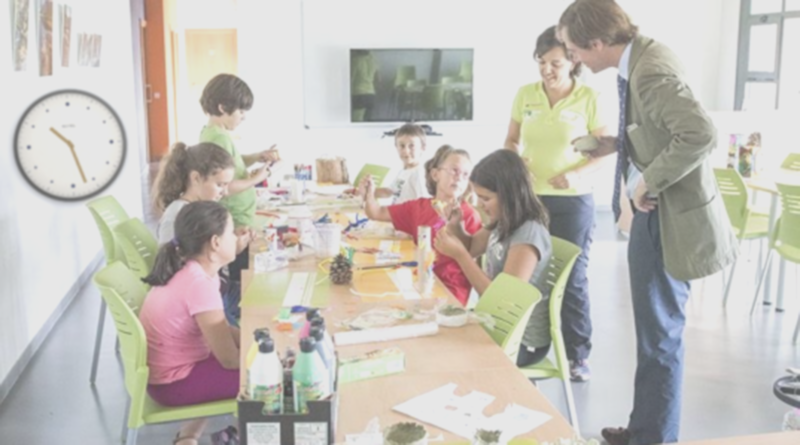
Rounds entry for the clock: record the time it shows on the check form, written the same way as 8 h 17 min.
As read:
10 h 27 min
